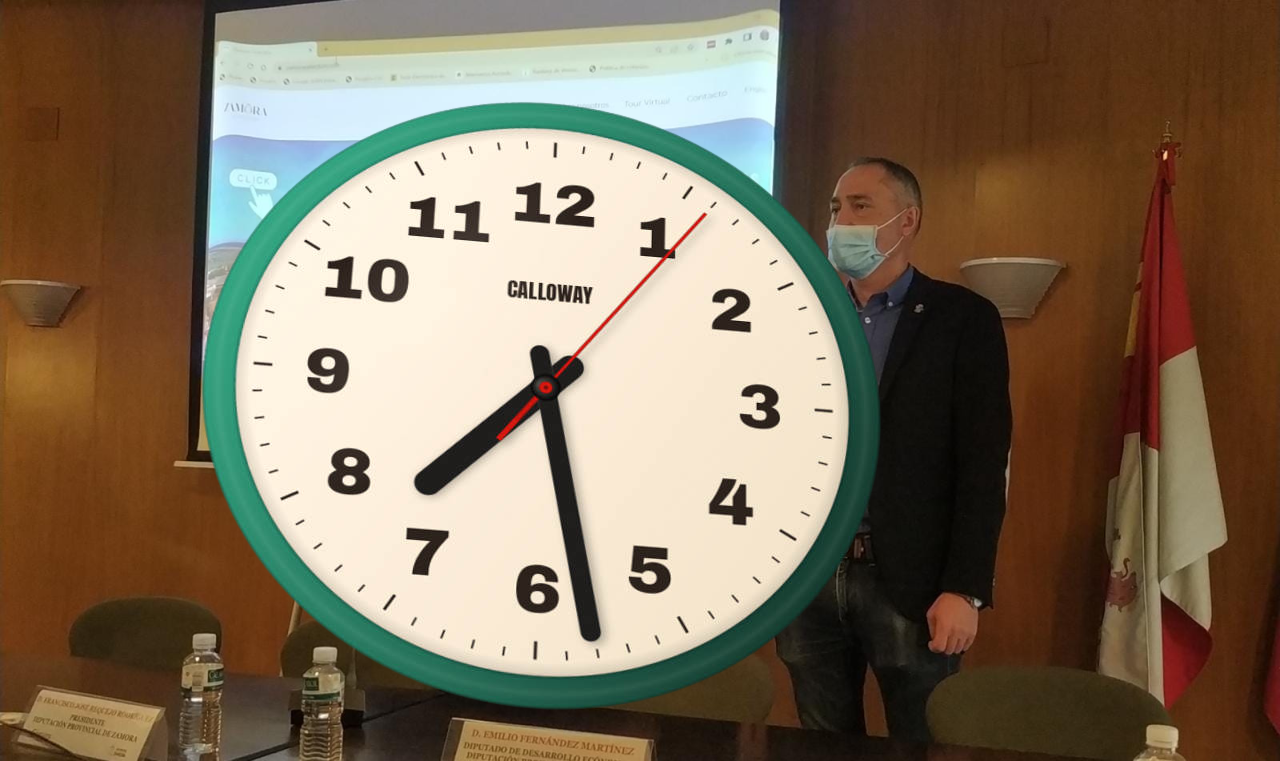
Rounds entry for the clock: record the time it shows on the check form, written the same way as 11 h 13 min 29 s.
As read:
7 h 28 min 06 s
